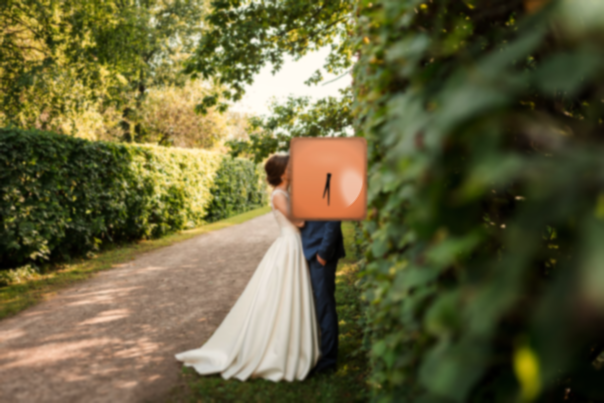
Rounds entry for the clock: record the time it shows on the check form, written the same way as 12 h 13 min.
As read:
6 h 30 min
